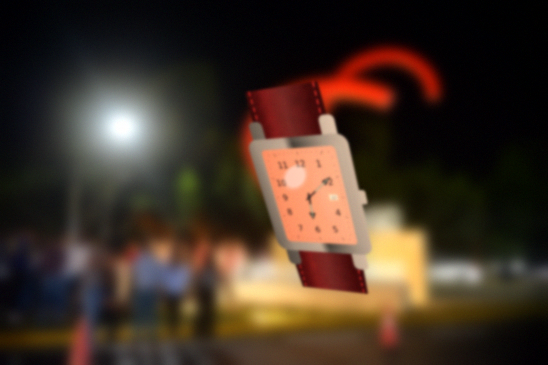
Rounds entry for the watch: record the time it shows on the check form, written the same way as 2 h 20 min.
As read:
6 h 09 min
